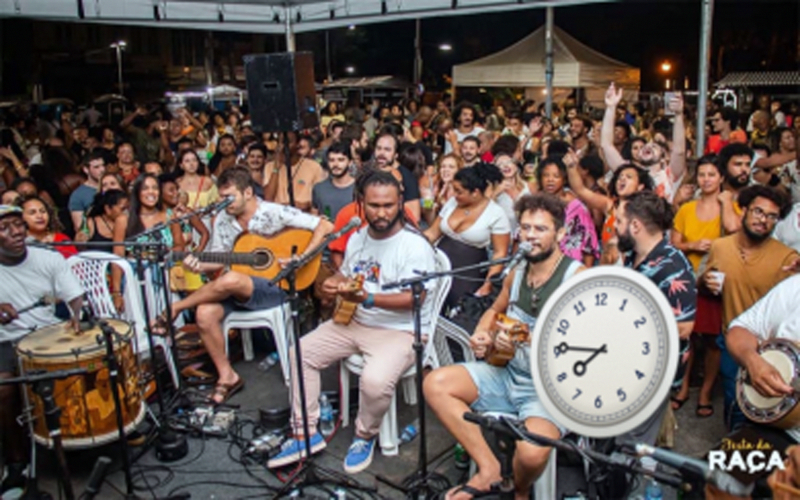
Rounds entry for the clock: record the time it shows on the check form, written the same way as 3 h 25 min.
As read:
7 h 46 min
